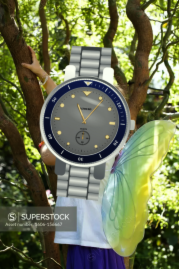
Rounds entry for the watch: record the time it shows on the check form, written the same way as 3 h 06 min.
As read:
11 h 06 min
